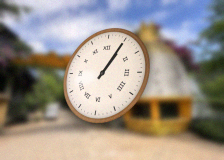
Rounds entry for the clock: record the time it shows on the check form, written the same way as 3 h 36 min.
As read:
1 h 05 min
